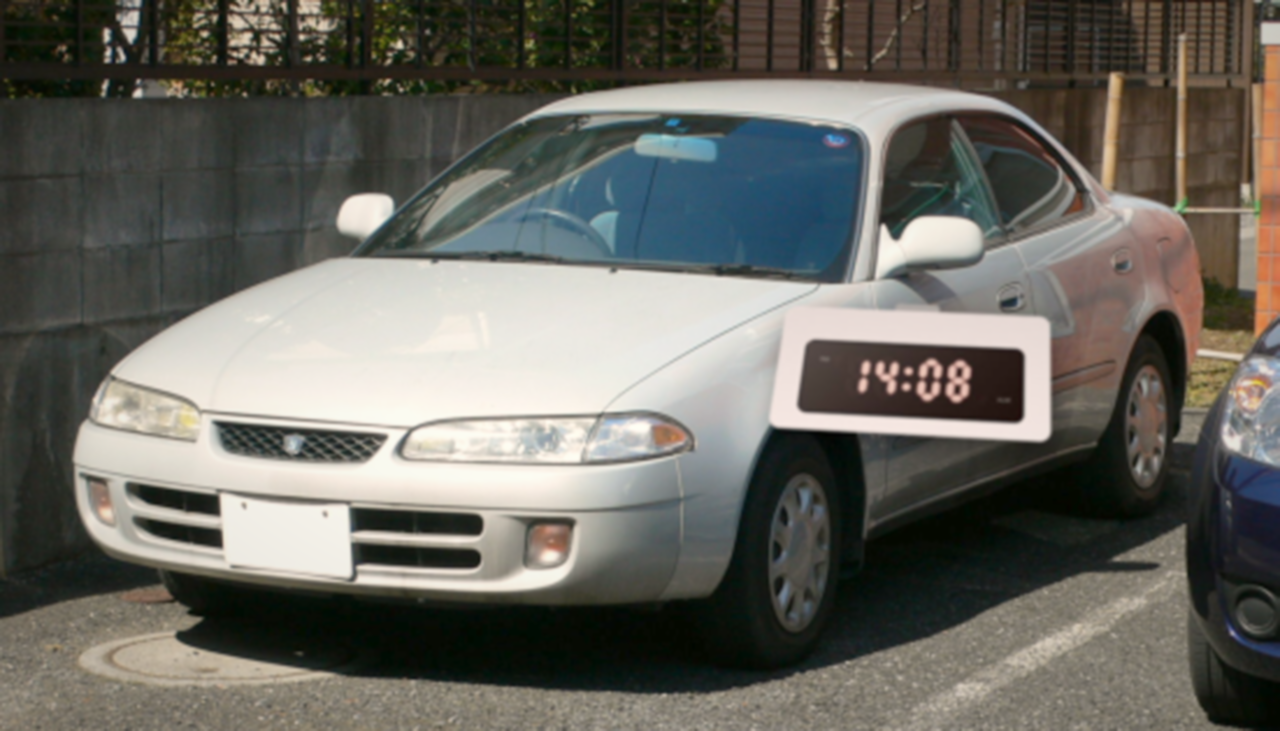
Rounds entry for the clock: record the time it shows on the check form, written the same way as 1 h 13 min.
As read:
14 h 08 min
